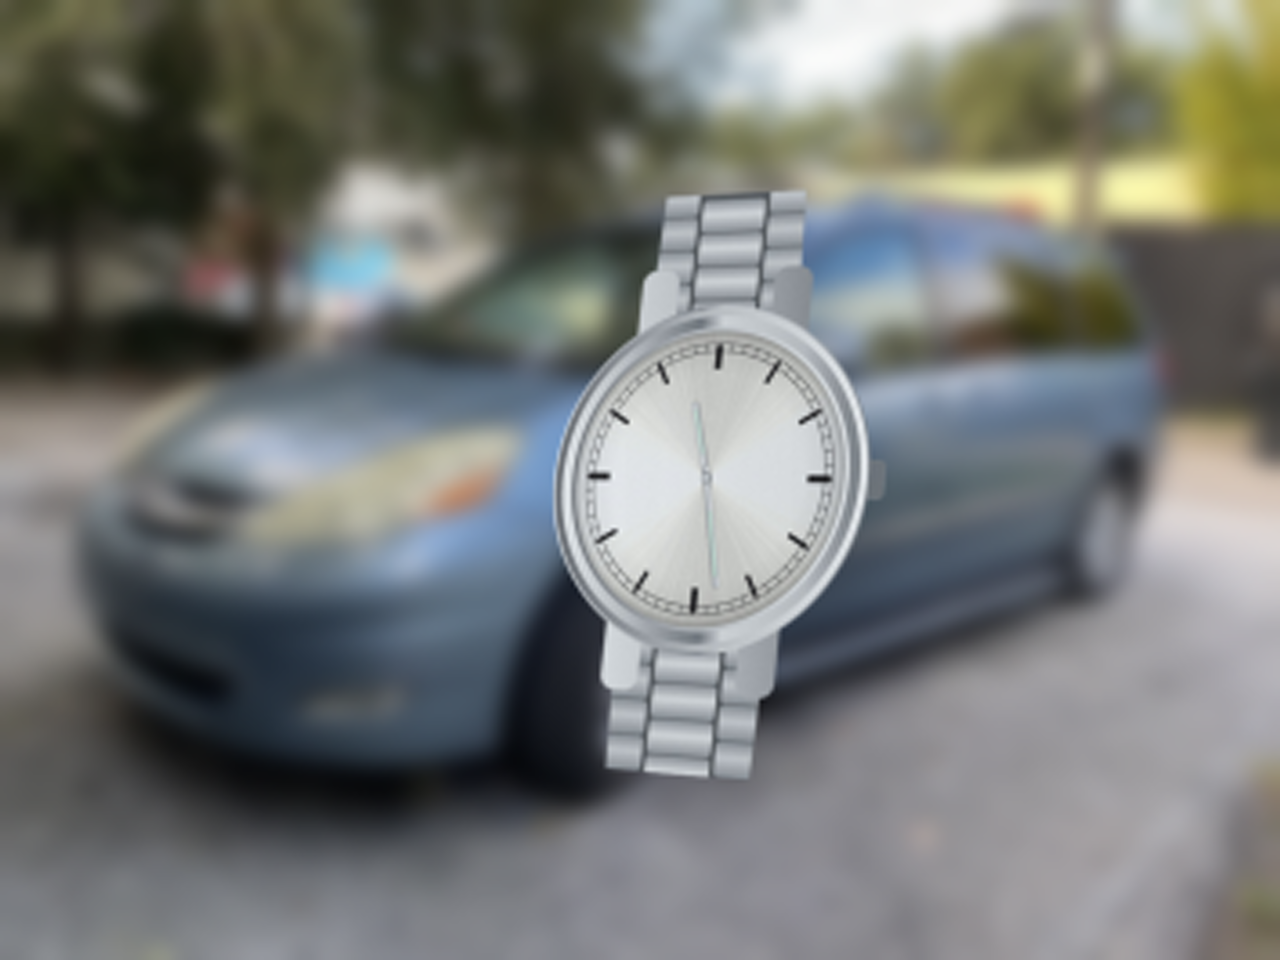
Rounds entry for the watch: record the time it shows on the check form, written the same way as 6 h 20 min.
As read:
11 h 28 min
